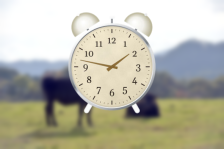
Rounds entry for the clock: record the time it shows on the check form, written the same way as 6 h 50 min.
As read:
1 h 47 min
